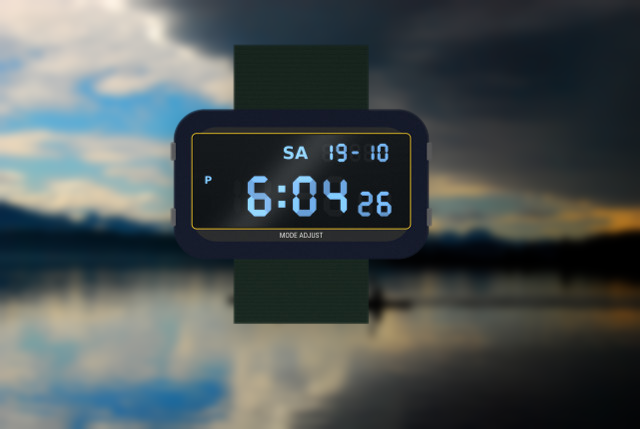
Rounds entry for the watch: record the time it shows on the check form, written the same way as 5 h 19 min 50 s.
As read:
6 h 04 min 26 s
